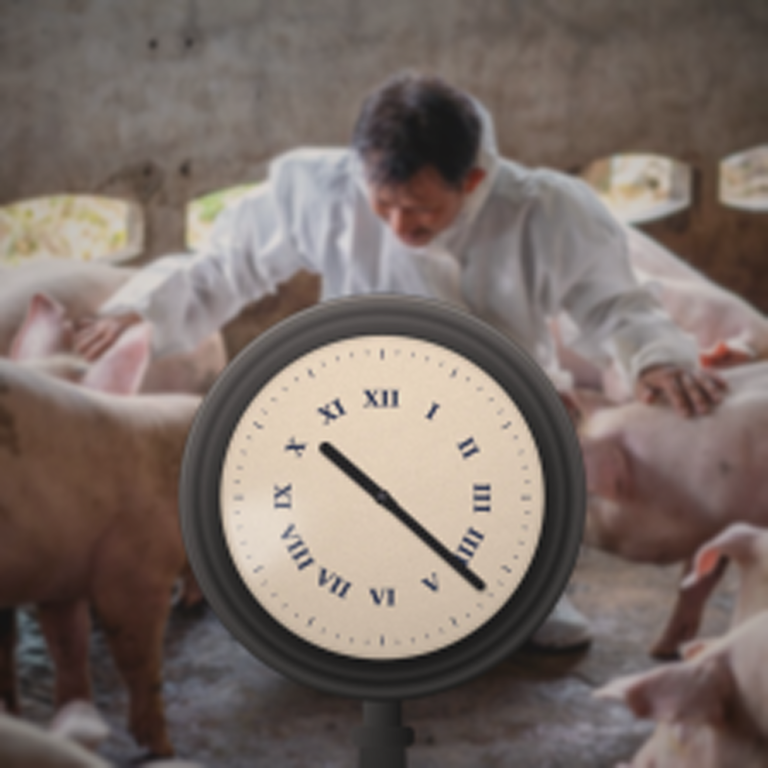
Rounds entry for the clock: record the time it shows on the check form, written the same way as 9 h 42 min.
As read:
10 h 22 min
